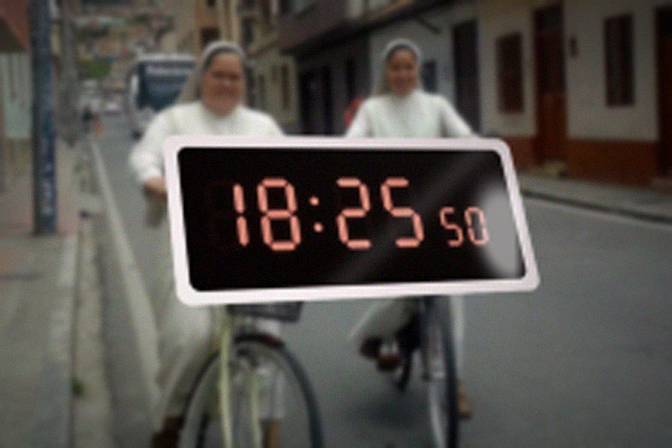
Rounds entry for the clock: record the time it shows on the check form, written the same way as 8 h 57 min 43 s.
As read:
18 h 25 min 50 s
